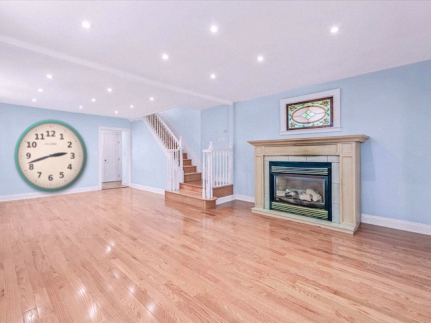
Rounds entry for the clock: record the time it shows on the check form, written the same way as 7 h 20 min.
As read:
2 h 42 min
